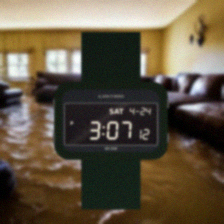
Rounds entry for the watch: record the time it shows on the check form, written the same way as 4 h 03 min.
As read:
3 h 07 min
